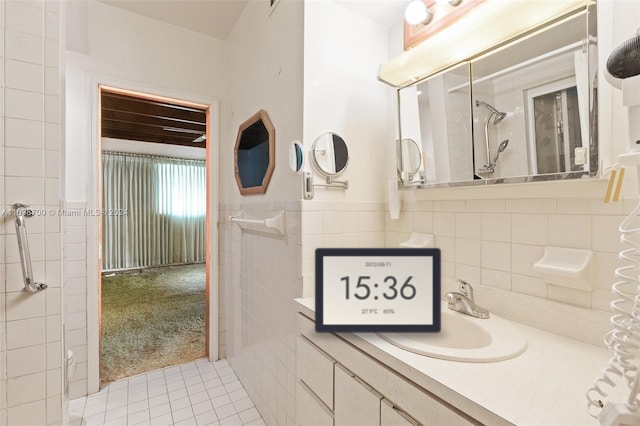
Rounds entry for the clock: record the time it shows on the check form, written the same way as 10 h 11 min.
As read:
15 h 36 min
